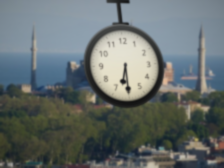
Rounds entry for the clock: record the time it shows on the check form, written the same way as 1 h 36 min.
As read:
6 h 30 min
